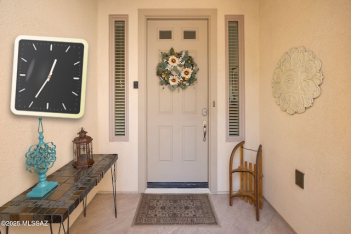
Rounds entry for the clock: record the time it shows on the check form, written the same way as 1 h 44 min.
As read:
12 h 35 min
